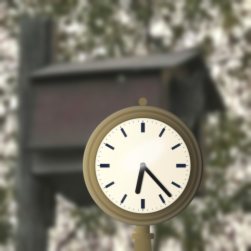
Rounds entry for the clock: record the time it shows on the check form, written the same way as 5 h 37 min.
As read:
6 h 23 min
